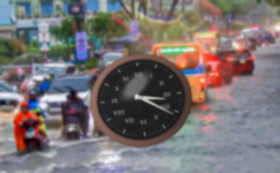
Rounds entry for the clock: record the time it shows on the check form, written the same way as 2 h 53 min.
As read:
3 h 21 min
